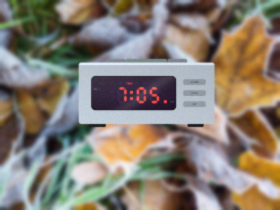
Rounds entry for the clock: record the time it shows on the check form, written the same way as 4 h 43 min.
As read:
7 h 05 min
